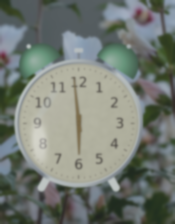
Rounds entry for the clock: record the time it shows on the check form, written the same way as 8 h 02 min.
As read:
5 h 59 min
